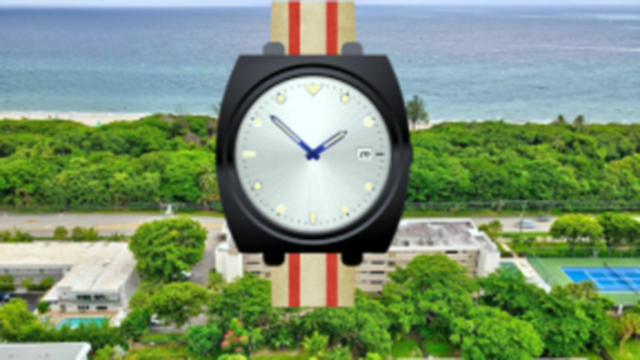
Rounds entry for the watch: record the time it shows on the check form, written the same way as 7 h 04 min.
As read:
1 h 52 min
